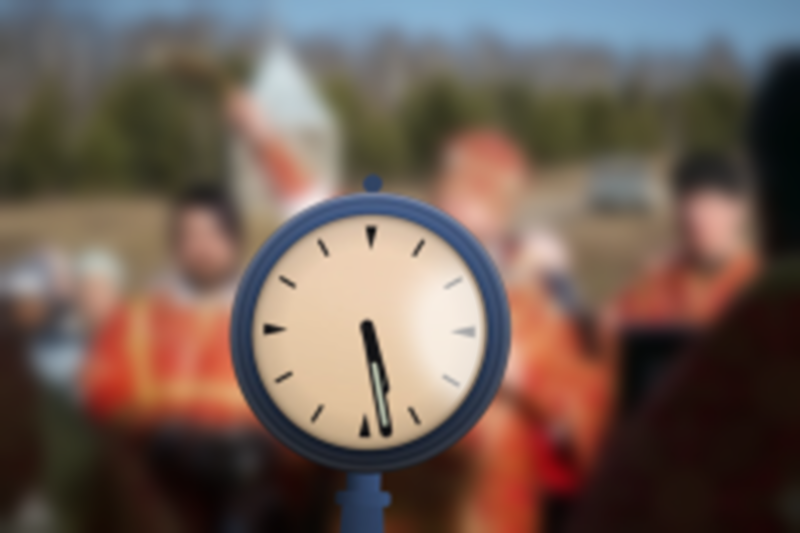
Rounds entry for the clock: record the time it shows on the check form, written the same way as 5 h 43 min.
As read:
5 h 28 min
